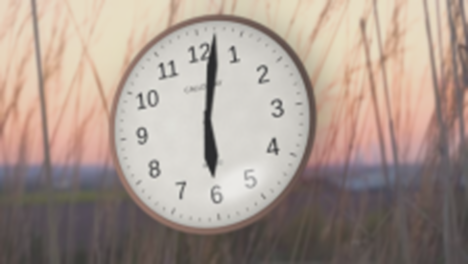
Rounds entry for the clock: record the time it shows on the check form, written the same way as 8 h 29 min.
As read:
6 h 02 min
